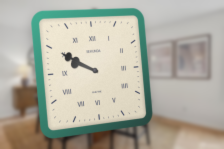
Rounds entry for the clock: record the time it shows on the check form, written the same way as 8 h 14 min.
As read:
9 h 50 min
